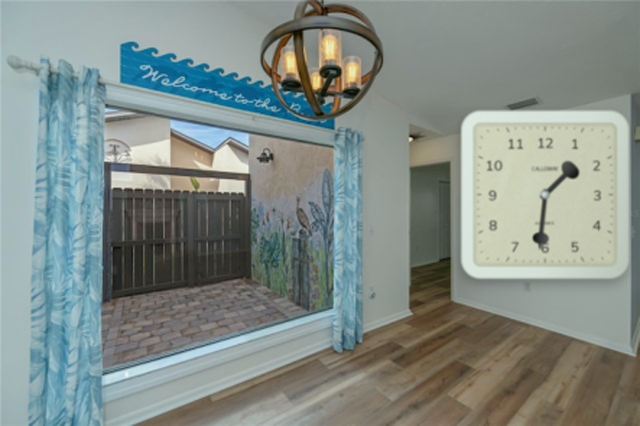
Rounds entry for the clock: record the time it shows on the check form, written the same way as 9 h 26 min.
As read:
1 h 31 min
